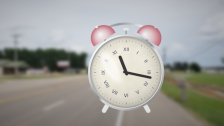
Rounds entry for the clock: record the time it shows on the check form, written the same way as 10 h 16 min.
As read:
11 h 17 min
